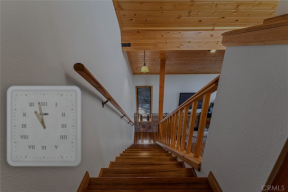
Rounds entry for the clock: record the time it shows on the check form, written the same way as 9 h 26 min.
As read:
10 h 58 min
